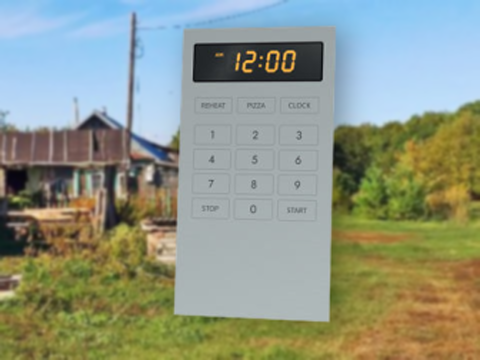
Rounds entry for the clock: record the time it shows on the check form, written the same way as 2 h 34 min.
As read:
12 h 00 min
